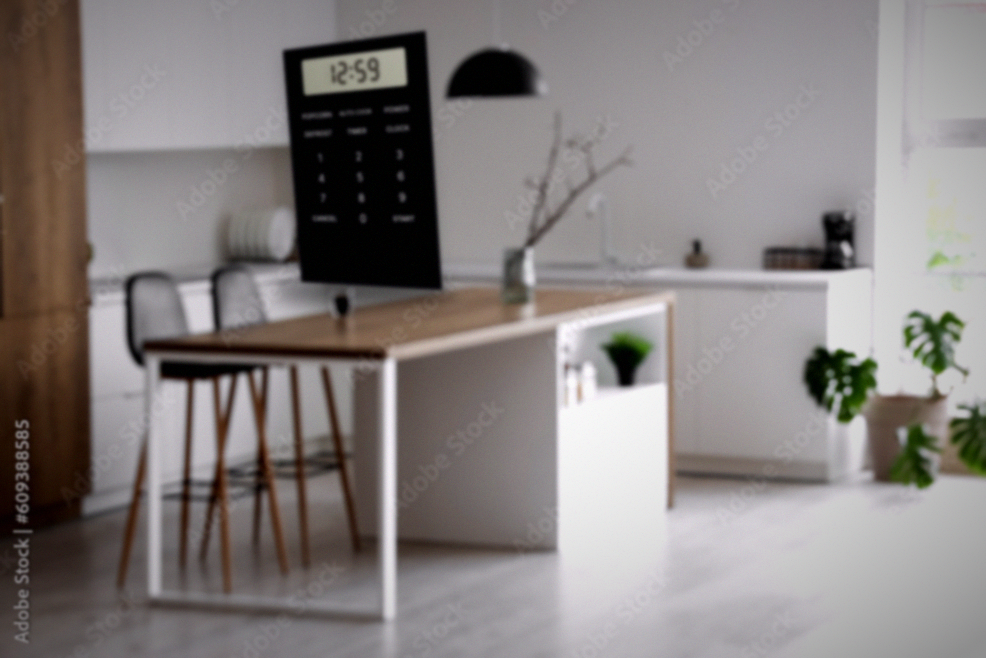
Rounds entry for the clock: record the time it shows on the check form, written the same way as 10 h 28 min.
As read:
12 h 59 min
